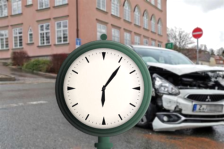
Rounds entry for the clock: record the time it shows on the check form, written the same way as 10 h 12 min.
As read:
6 h 06 min
